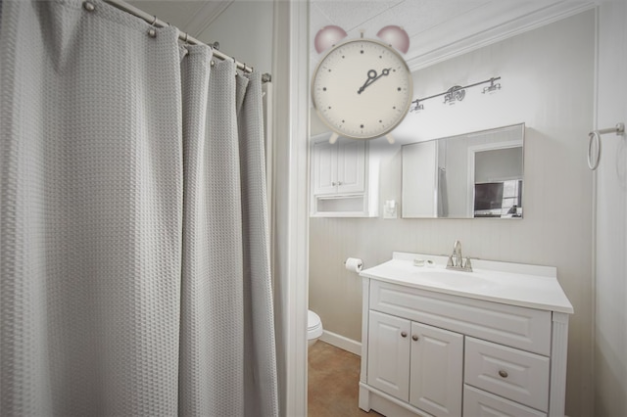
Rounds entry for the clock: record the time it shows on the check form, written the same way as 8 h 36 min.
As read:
1 h 09 min
